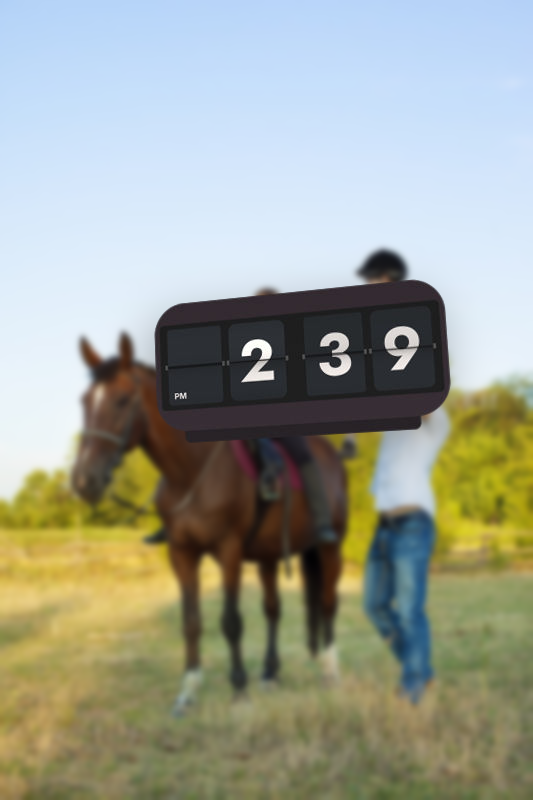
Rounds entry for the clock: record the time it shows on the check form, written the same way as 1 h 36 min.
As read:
2 h 39 min
